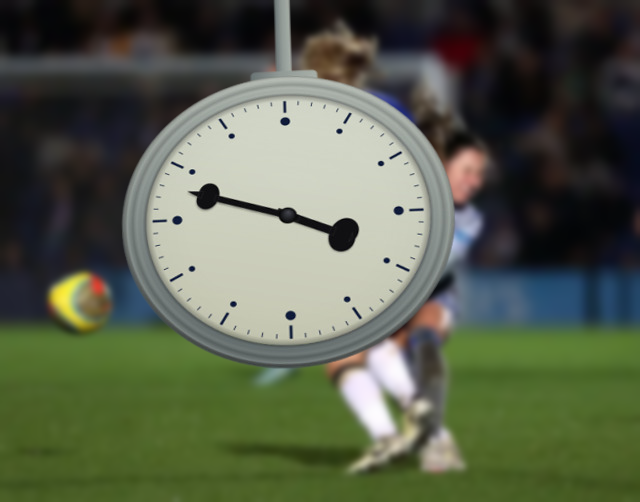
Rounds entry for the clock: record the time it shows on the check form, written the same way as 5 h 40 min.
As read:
3 h 48 min
